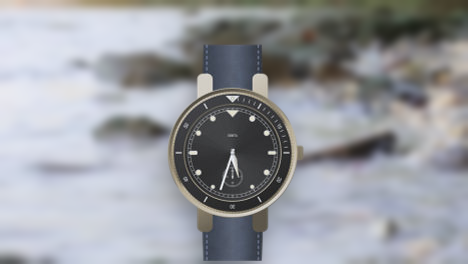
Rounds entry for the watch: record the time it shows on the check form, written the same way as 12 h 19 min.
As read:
5 h 33 min
